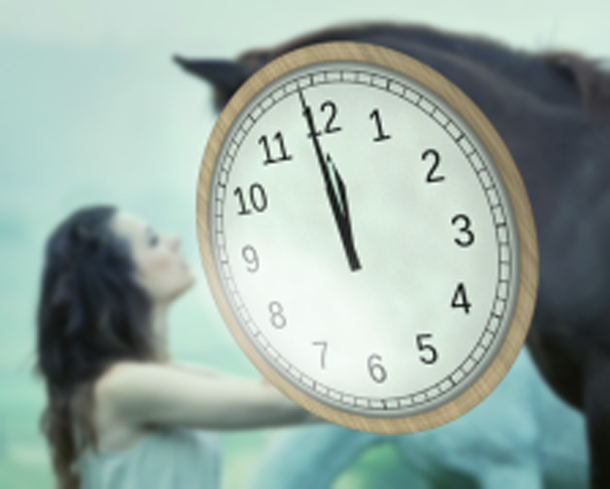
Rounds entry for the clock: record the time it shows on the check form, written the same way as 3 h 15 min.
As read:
11 h 59 min
